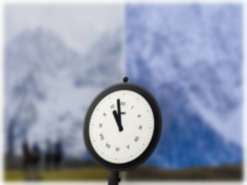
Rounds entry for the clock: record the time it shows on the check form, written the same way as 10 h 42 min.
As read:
10 h 58 min
